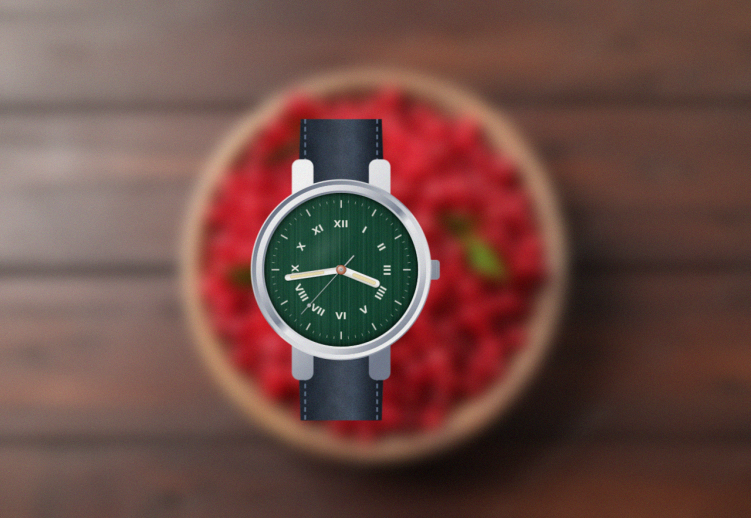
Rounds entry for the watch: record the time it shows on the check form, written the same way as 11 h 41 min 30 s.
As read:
3 h 43 min 37 s
